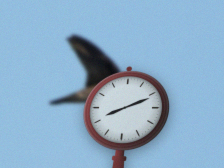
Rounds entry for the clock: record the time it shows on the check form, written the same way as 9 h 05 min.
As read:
8 h 11 min
